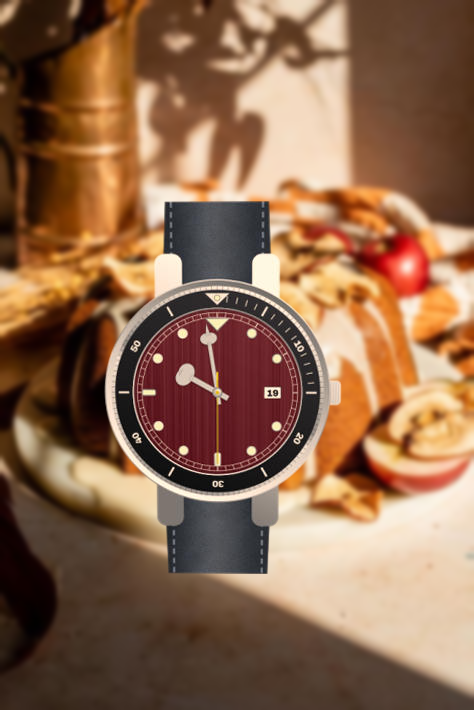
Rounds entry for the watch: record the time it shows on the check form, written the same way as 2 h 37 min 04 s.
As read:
9 h 58 min 30 s
